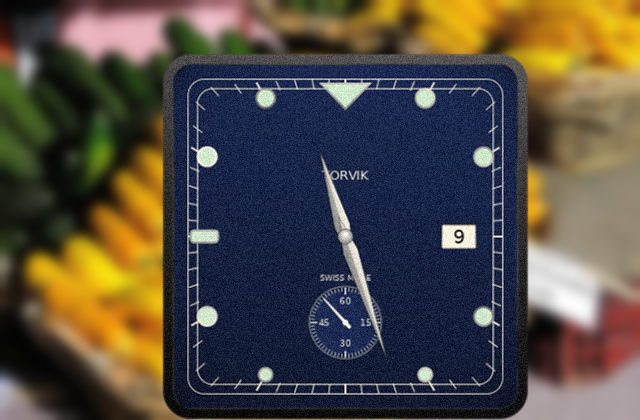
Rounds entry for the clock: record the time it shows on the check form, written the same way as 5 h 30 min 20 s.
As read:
11 h 26 min 53 s
